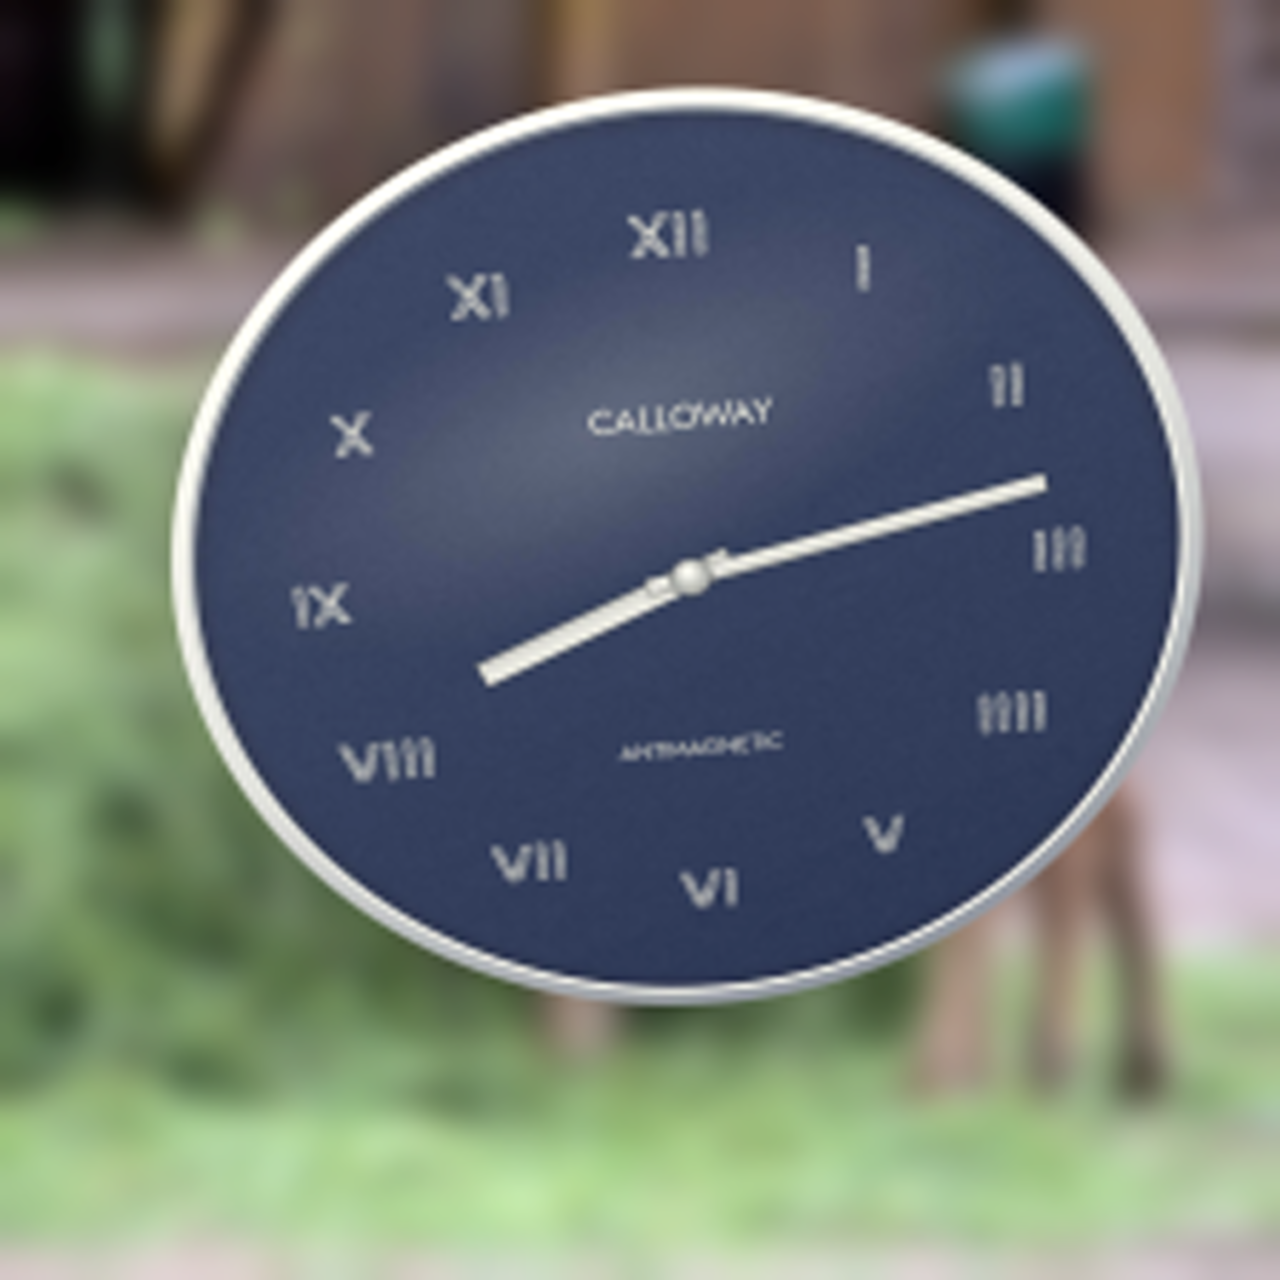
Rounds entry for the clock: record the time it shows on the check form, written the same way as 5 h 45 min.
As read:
8 h 13 min
